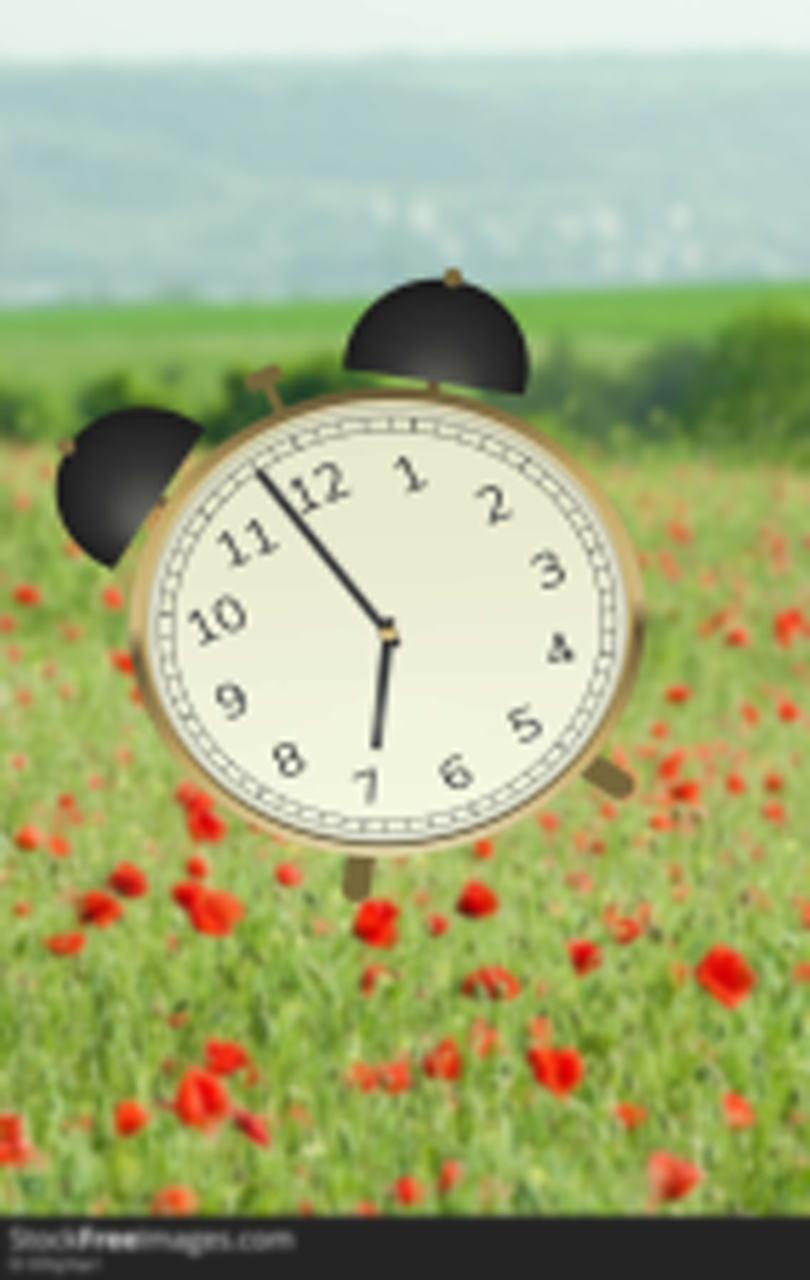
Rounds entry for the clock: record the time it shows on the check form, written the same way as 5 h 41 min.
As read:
6 h 58 min
